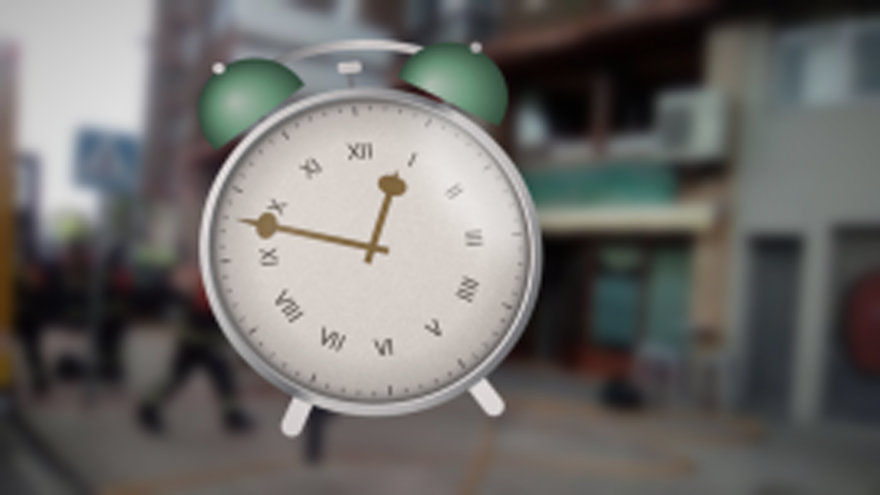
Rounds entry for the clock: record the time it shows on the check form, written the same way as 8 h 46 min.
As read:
12 h 48 min
